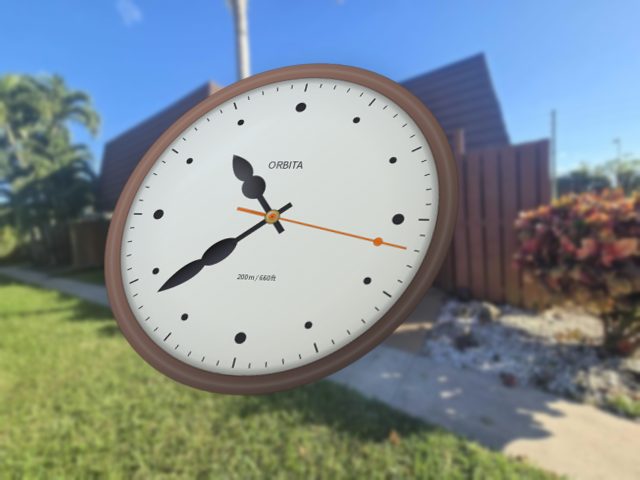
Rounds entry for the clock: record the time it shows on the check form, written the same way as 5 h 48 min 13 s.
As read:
10 h 38 min 17 s
